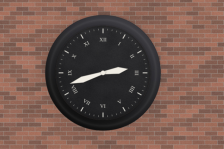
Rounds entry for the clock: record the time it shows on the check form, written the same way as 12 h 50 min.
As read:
2 h 42 min
